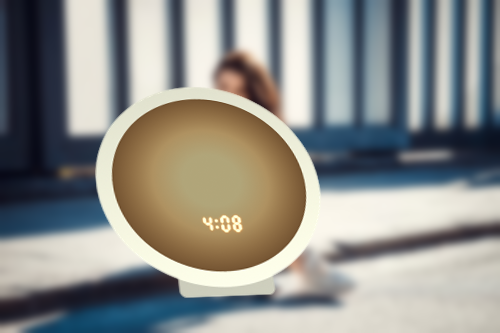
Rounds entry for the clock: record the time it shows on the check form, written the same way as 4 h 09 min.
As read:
4 h 08 min
